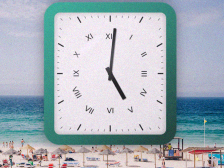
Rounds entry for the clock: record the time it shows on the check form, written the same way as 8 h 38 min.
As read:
5 h 01 min
